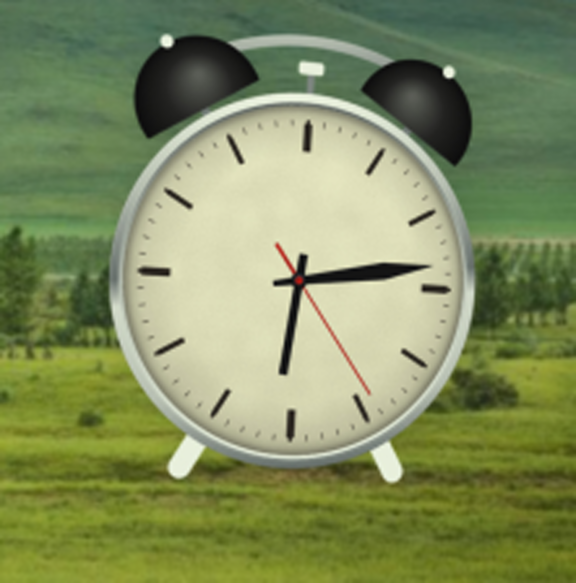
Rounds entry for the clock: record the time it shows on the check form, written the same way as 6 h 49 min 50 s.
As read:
6 h 13 min 24 s
